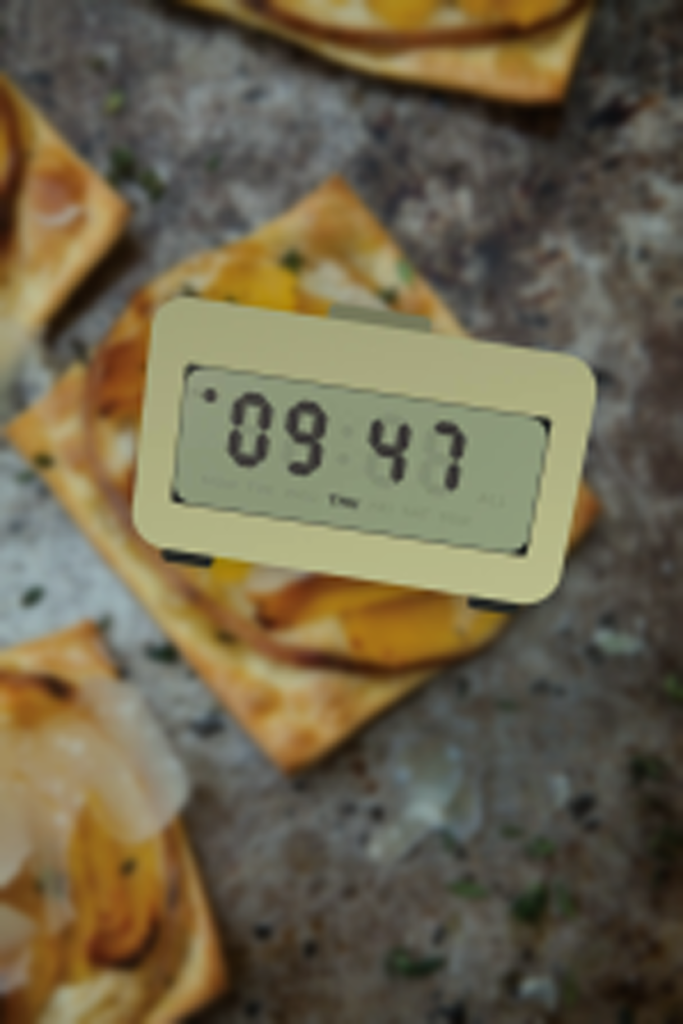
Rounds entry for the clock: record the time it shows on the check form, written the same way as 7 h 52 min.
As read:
9 h 47 min
